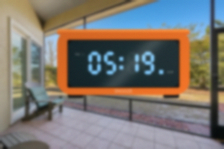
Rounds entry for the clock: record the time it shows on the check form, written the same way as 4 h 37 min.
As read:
5 h 19 min
